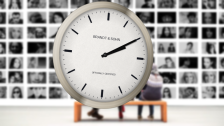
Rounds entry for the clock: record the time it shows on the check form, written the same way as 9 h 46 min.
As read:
2 h 10 min
